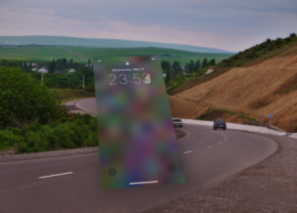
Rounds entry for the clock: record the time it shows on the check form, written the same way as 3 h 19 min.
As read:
23 h 53 min
